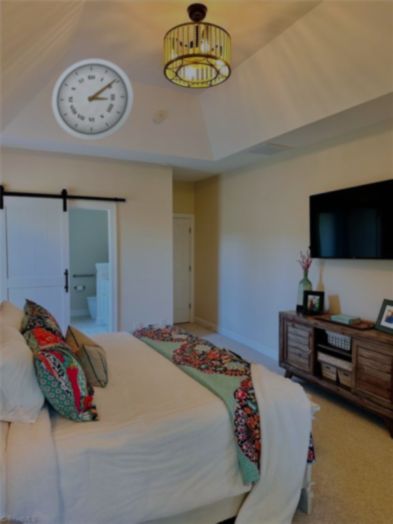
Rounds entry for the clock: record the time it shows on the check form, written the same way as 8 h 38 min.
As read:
3 h 09 min
